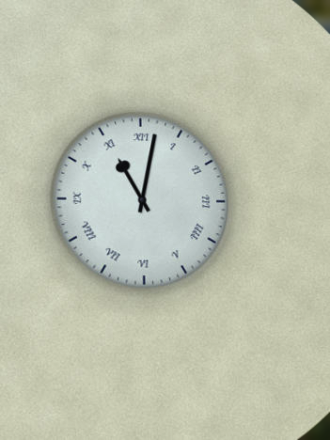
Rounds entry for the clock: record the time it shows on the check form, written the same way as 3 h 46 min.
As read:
11 h 02 min
